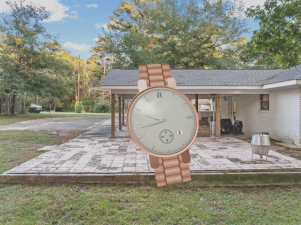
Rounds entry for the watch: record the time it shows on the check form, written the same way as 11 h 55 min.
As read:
9 h 43 min
